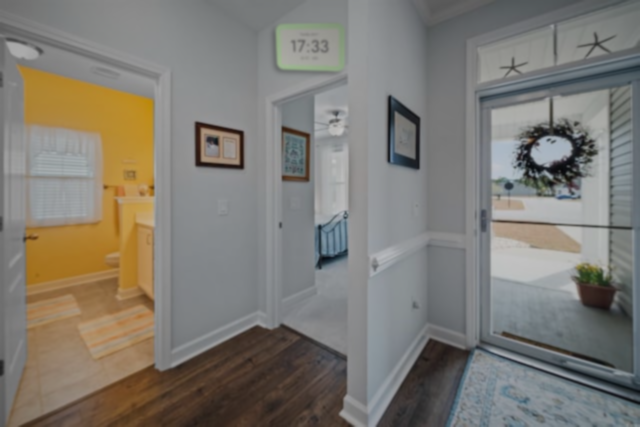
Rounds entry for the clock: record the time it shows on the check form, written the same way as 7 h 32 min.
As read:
17 h 33 min
